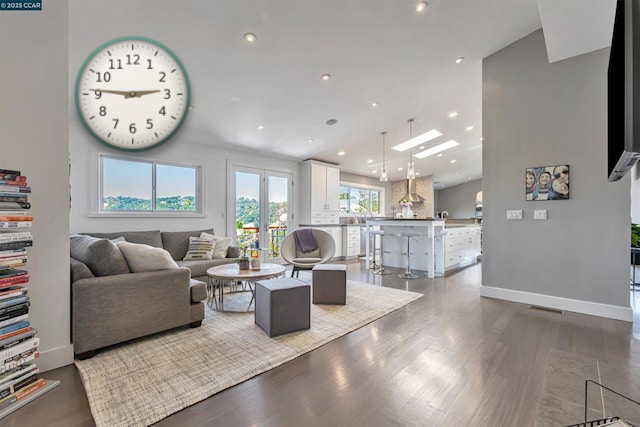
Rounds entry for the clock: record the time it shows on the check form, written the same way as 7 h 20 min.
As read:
2 h 46 min
